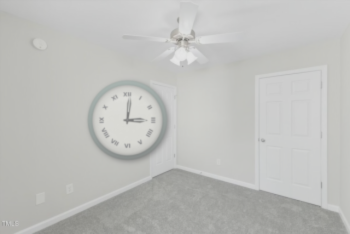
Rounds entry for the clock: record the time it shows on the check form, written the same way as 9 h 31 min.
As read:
3 h 01 min
